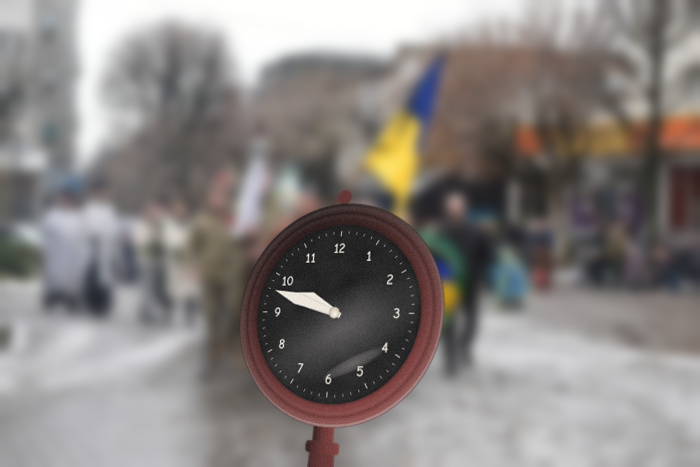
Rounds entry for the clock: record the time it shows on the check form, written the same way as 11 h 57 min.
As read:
9 h 48 min
